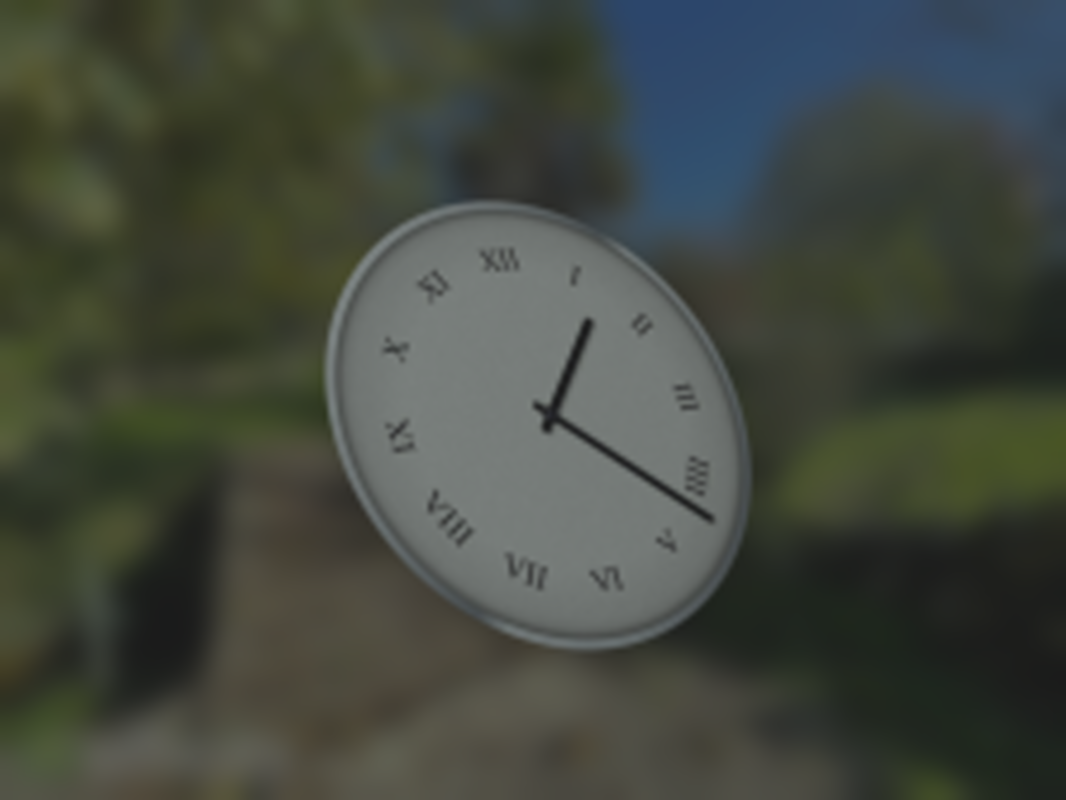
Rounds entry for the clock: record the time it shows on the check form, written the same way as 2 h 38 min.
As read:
1 h 22 min
